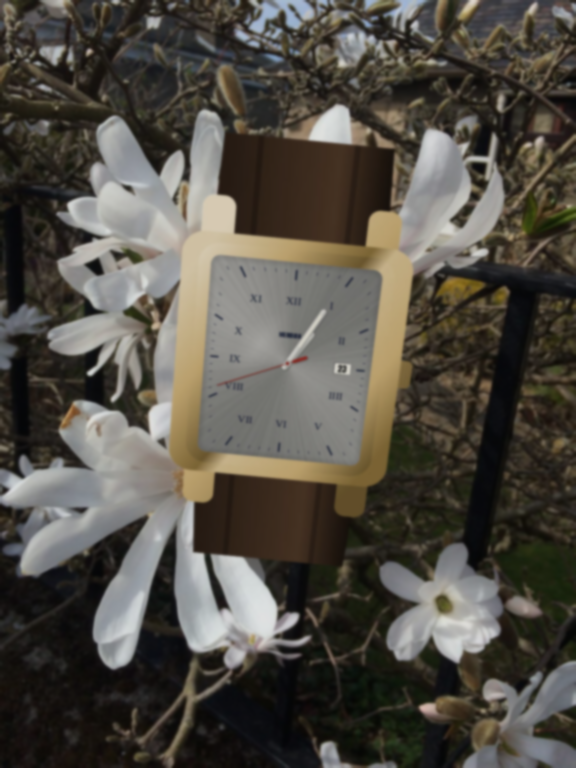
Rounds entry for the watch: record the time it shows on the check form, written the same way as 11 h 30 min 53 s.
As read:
1 h 04 min 41 s
